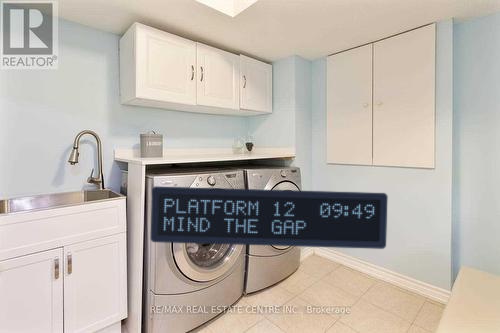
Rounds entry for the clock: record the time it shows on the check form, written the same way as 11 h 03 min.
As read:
9 h 49 min
